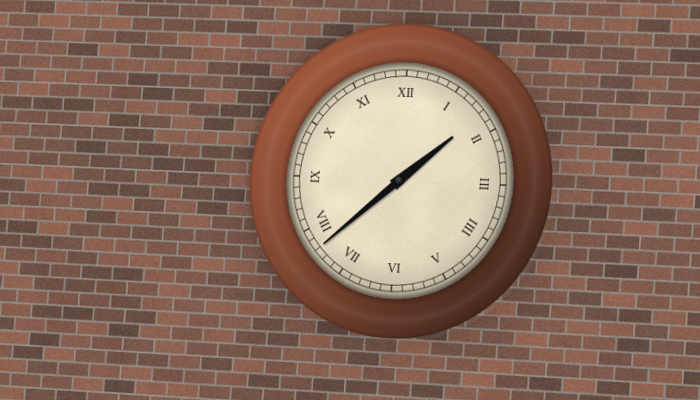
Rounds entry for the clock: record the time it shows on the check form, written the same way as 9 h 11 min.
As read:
1 h 38 min
